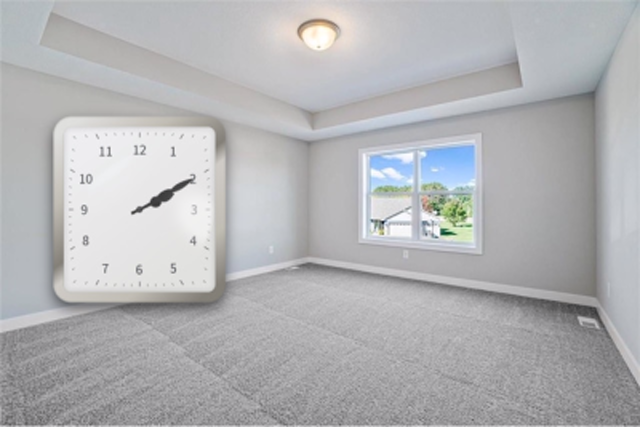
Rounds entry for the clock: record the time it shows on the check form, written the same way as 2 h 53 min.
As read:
2 h 10 min
